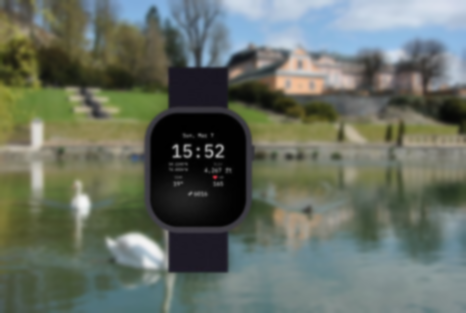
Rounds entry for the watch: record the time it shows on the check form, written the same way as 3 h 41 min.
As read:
15 h 52 min
